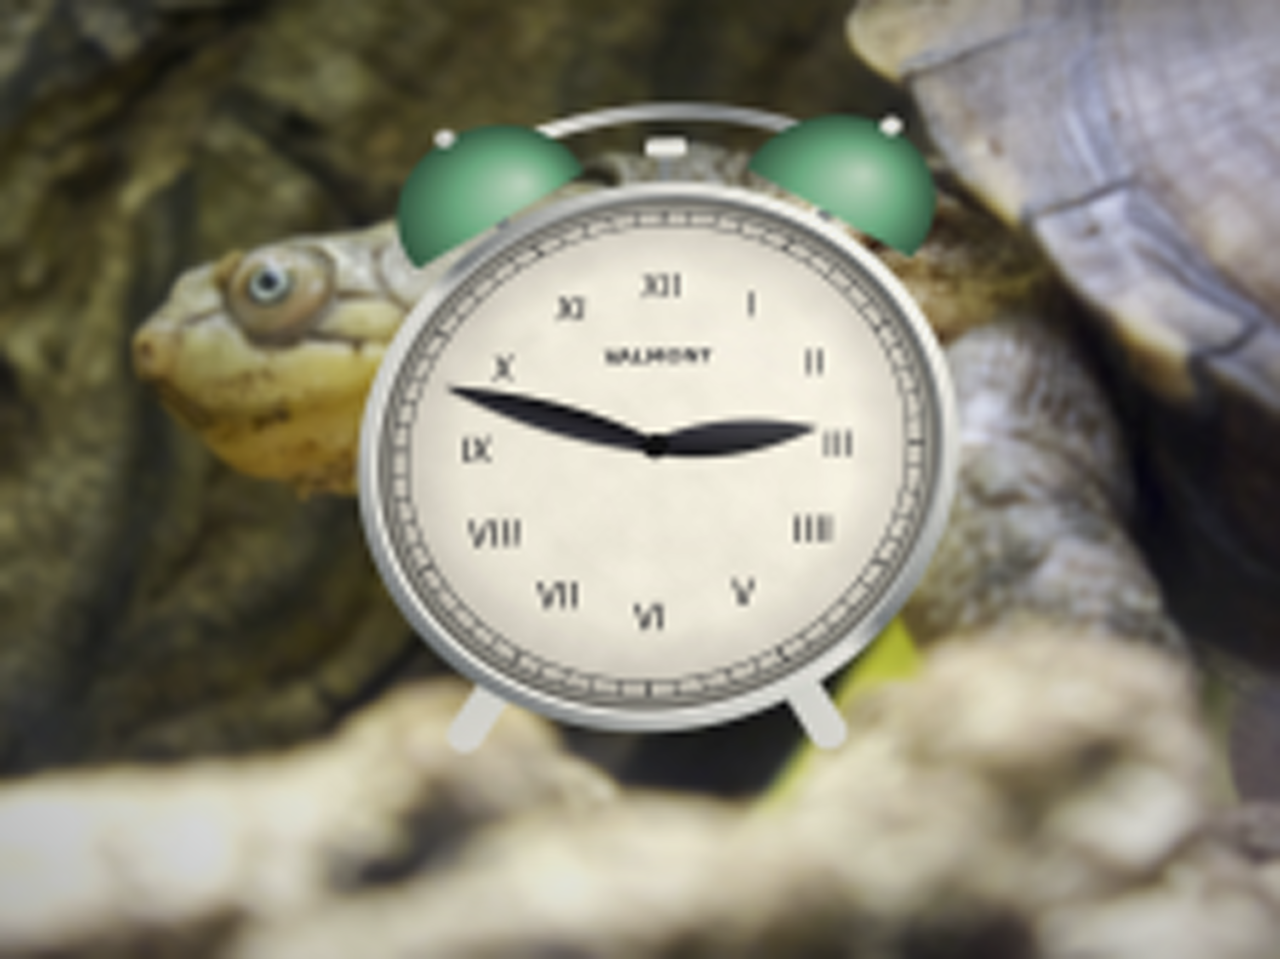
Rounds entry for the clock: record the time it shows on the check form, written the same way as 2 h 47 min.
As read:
2 h 48 min
